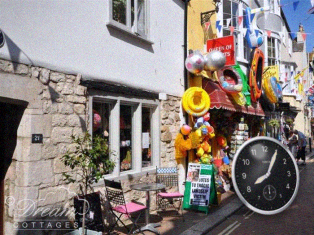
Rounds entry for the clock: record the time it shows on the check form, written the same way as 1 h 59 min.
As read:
8 h 05 min
